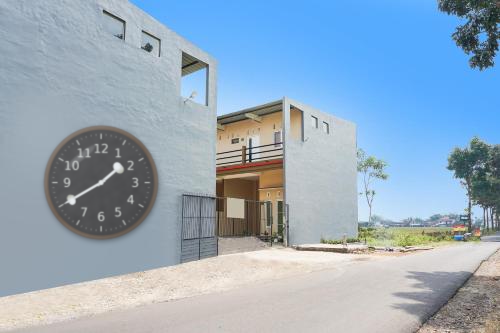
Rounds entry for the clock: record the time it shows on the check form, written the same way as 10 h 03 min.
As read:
1 h 40 min
